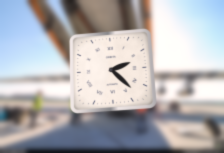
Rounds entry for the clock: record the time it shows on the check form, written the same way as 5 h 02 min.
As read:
2 h 23 min
